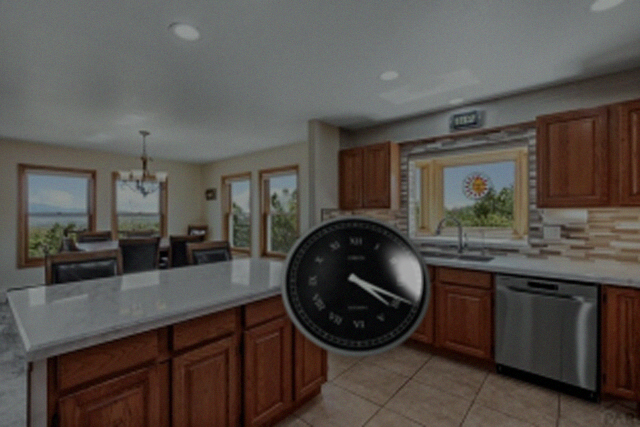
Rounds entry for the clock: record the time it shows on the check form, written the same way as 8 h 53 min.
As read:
4 h 19 min
